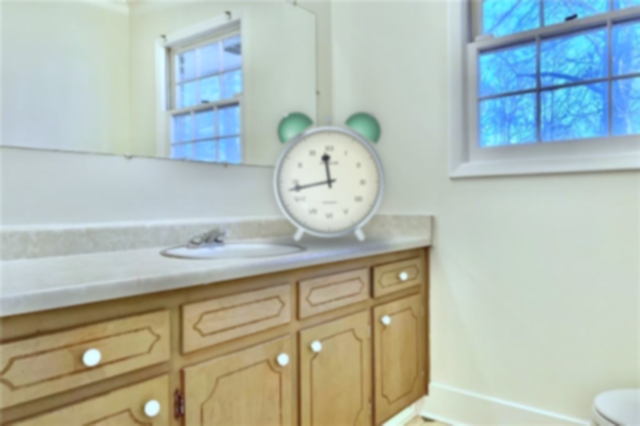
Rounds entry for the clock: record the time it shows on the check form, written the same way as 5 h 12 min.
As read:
11 h 43 min
